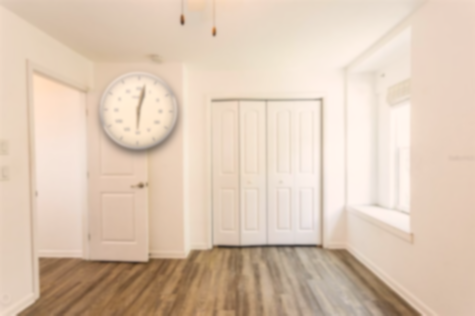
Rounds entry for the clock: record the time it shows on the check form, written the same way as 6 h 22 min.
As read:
6 h 02 min
